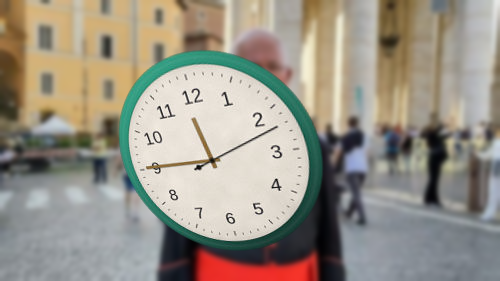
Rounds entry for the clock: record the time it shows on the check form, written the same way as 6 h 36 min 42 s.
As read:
11 h 45 min 12 s
